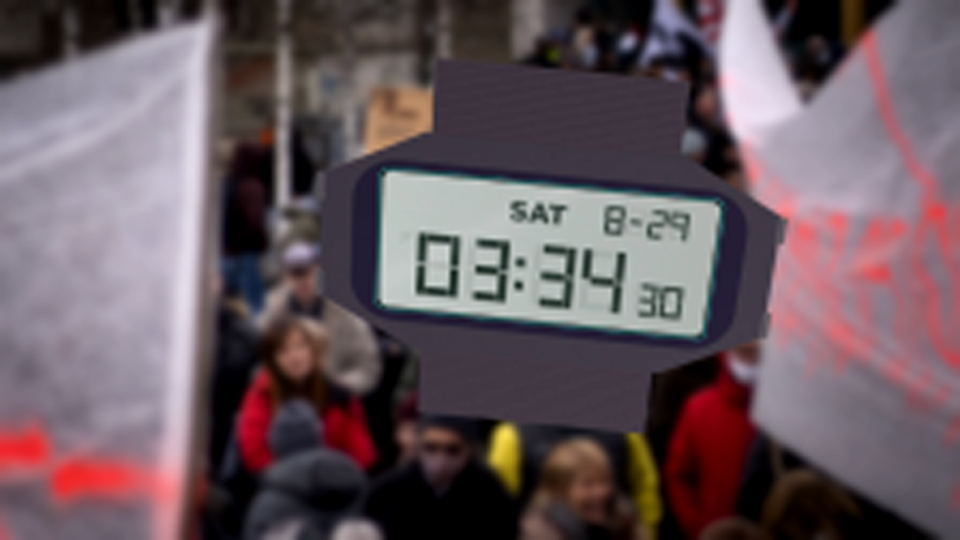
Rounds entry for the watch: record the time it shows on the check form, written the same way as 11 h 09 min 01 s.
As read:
3 h 34 min 30 s
